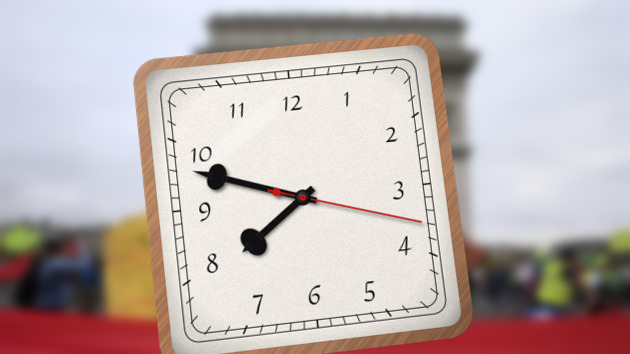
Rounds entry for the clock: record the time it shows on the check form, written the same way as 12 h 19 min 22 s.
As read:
7 h 48 min 18 s
